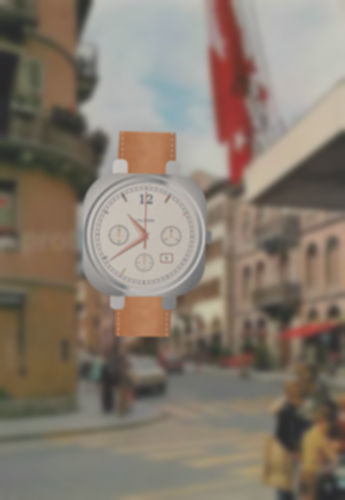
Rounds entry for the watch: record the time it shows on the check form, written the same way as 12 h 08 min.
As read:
10 h 39 min
